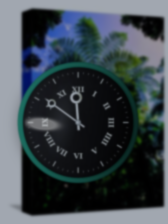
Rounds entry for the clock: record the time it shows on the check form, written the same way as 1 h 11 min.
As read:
11 h 51 min
